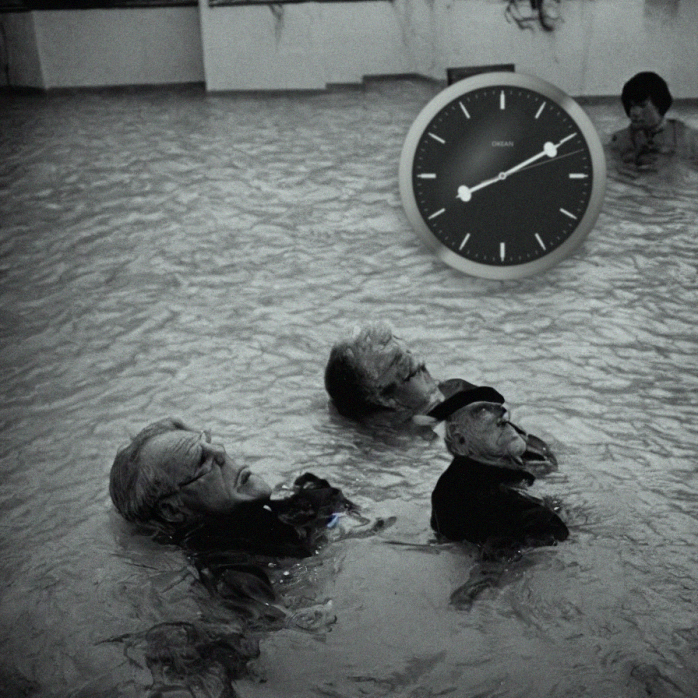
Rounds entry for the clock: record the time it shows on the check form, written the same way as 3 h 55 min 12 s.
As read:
8 h 10 min 12 s
